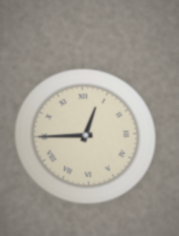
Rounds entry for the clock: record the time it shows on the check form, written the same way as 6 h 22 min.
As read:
12 h 45 min
